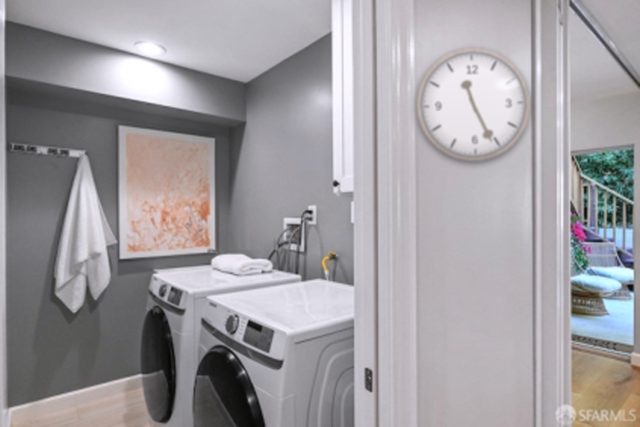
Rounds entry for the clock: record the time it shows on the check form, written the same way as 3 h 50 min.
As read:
11 h 26 min
